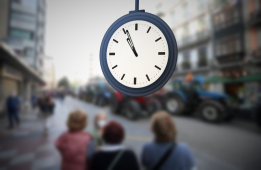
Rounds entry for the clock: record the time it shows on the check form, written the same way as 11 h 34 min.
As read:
10 h 56 min
